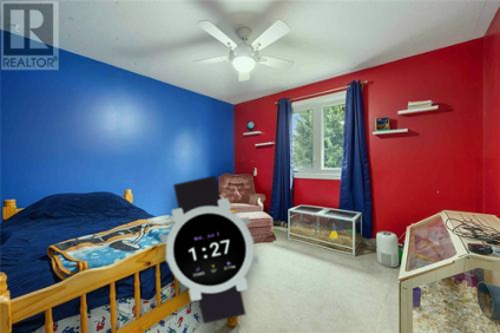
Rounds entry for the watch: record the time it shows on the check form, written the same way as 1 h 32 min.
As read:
1 h 27 min
